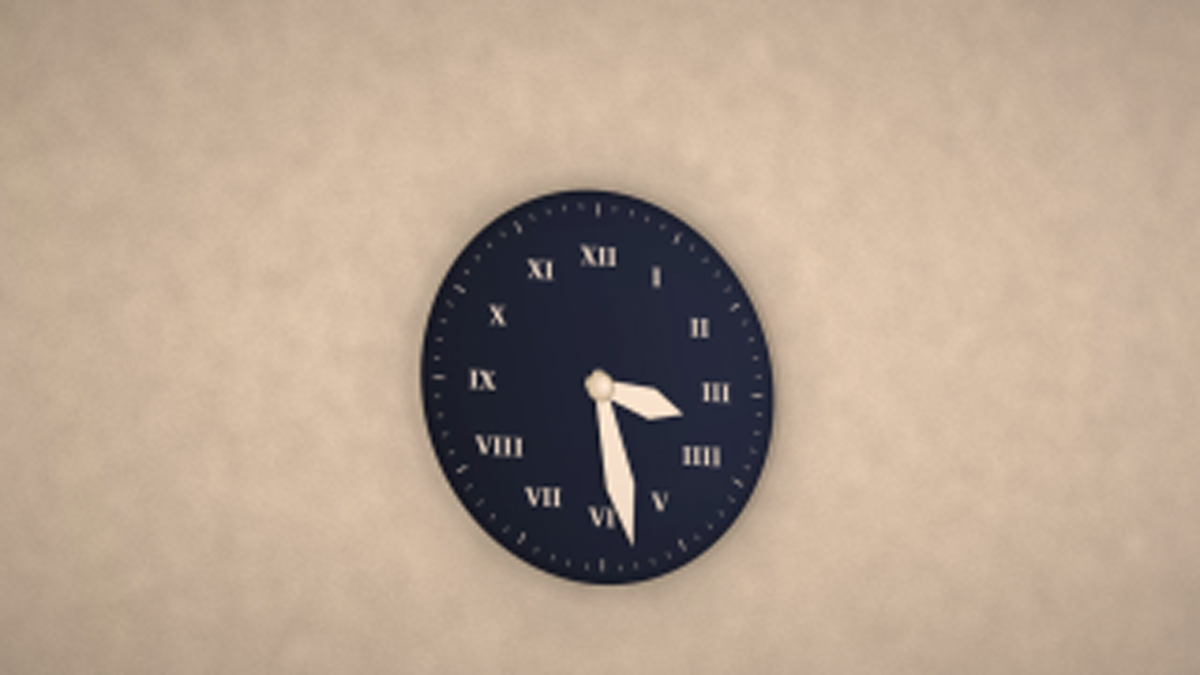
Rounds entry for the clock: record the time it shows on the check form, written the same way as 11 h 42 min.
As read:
3 h 28 min
